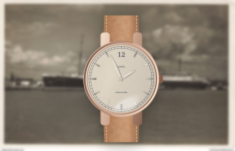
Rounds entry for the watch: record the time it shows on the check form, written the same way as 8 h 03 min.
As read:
1 h 56 min
